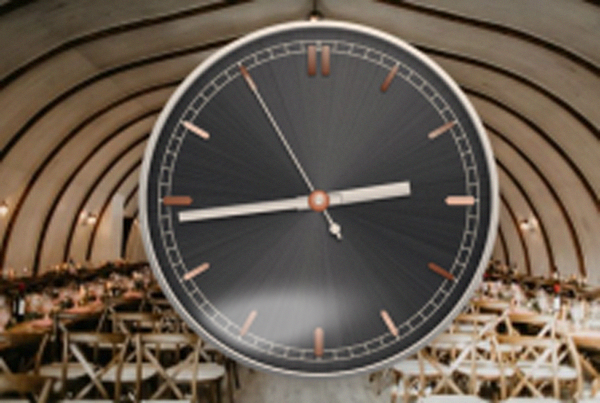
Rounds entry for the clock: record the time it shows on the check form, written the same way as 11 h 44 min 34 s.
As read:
2 h 43 min 55 s
